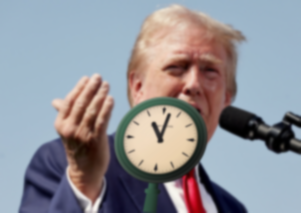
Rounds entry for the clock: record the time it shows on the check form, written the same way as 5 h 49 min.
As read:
11 h 02 min
